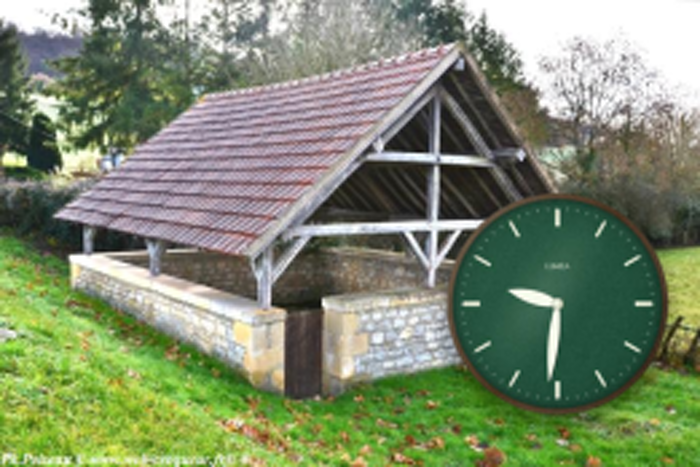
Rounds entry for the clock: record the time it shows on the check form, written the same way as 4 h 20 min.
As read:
9 h 31 min
